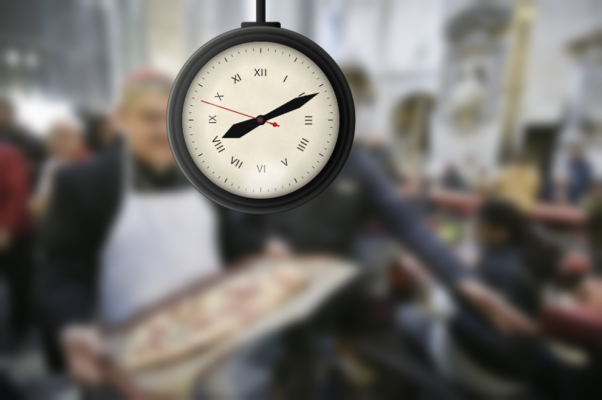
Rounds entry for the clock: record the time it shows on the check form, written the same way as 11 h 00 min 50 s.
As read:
8 h 10 min 48 s
